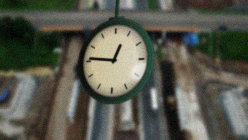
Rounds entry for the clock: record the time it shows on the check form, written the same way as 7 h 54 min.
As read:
12 h 46 min
